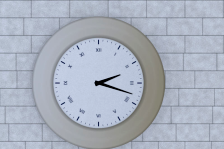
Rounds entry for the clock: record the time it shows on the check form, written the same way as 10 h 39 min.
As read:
2 h 18 min
